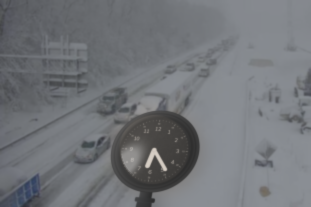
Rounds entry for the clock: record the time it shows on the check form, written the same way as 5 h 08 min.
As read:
6 h 24 min
